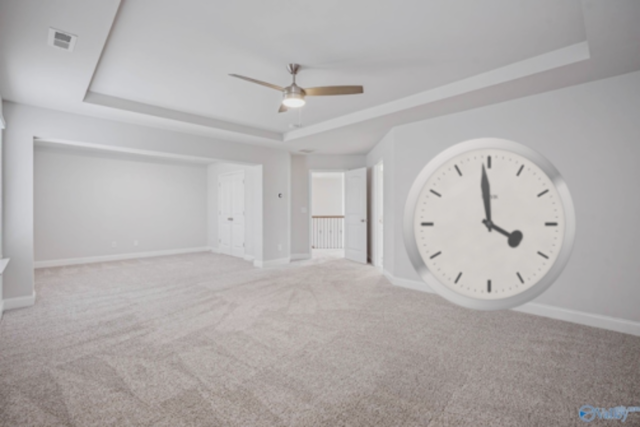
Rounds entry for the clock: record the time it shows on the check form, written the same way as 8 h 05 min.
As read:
3 h 59 min
